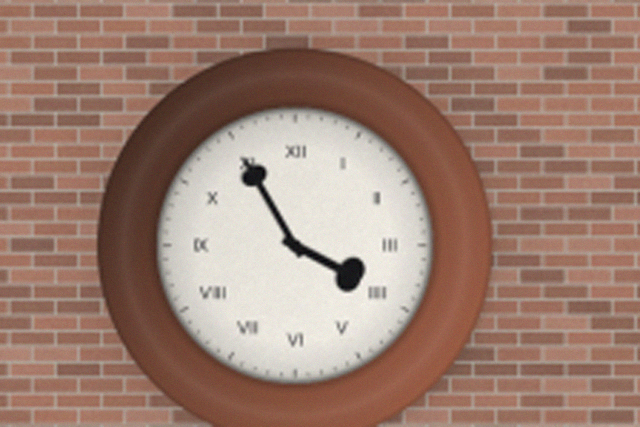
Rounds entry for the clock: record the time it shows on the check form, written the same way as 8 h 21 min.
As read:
3 h 55 min
